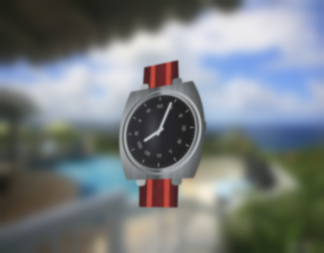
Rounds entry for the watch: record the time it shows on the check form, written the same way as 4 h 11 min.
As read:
8 h 04 min
